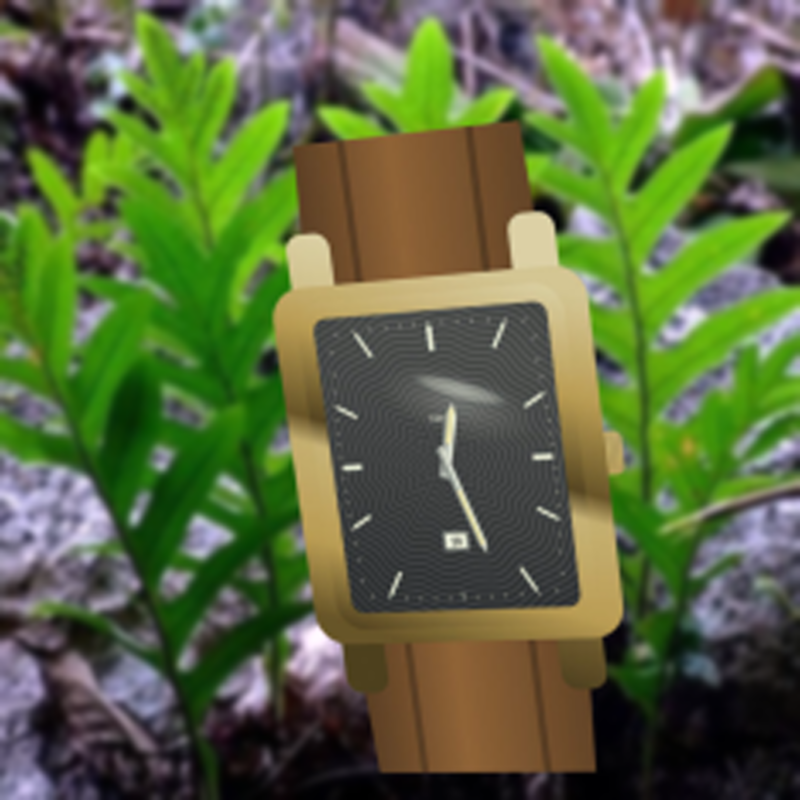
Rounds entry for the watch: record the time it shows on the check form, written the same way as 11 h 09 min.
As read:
12 h 27 min
